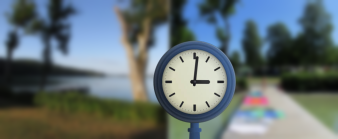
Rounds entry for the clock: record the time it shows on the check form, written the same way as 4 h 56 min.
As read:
3 h 01 min
